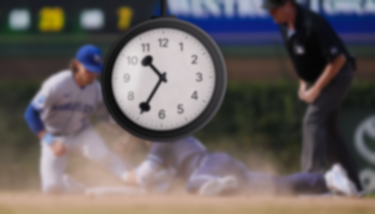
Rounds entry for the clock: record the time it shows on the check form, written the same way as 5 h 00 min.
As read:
10 h 35 min
